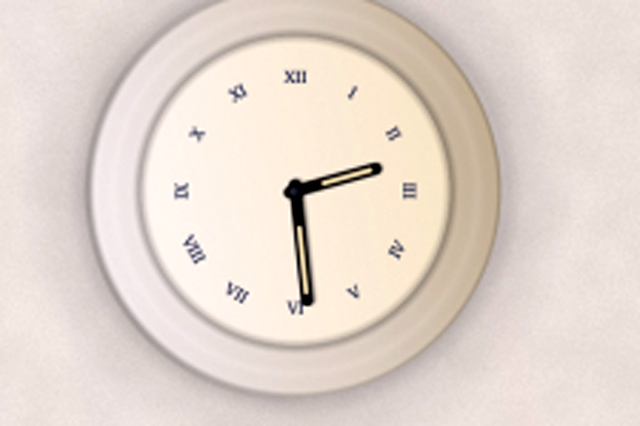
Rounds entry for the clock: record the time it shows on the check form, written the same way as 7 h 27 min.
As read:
2 h 29 min
